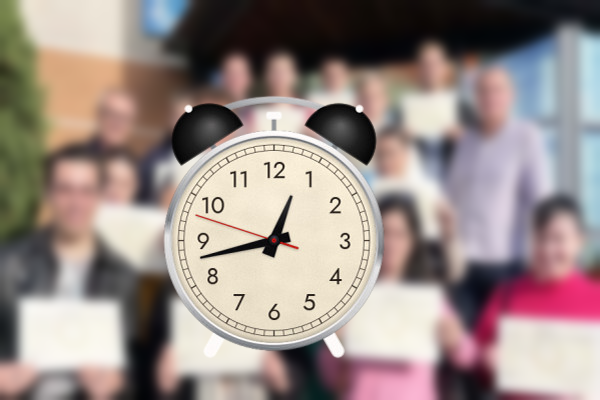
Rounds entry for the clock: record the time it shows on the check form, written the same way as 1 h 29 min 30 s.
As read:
12 h 42 min 48 s
